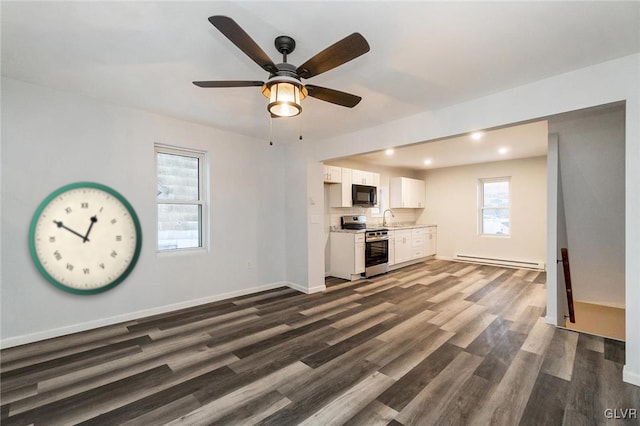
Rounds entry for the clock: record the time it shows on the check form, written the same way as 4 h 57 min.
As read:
12 h 50 min
